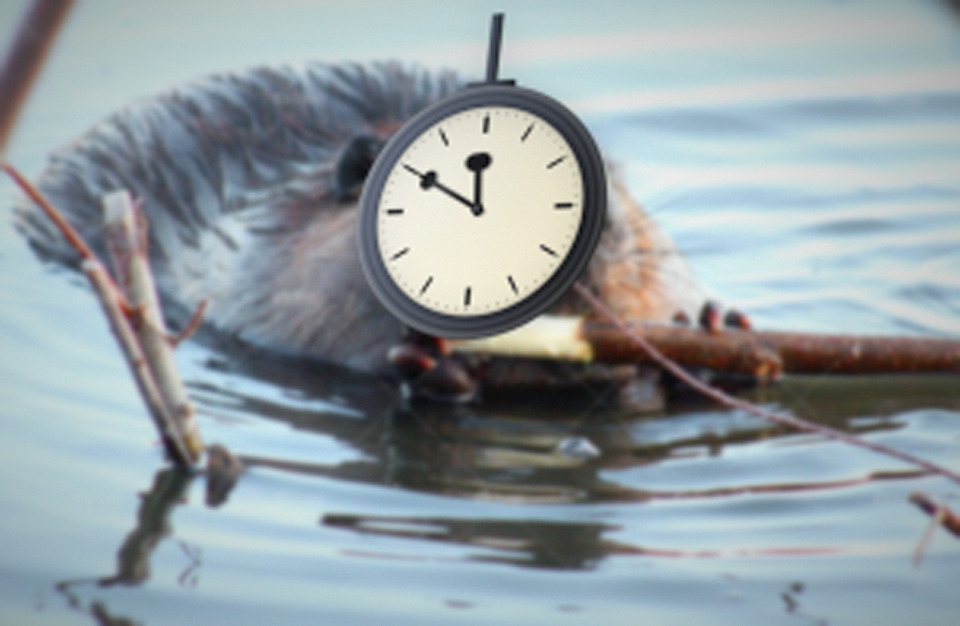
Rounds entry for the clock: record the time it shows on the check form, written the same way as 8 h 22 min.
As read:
11 h 50 min
